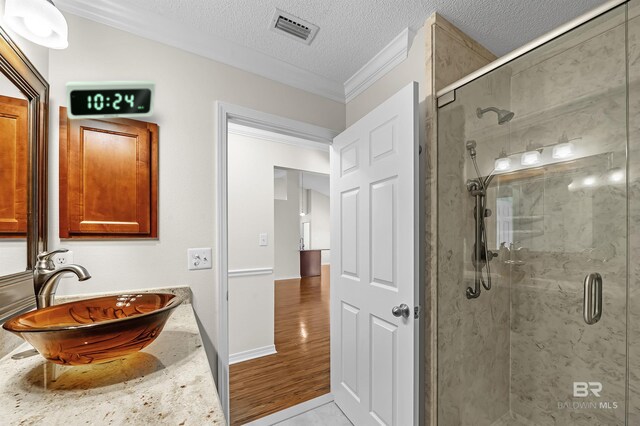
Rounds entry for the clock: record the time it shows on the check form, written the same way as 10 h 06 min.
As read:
10 h 24 min
